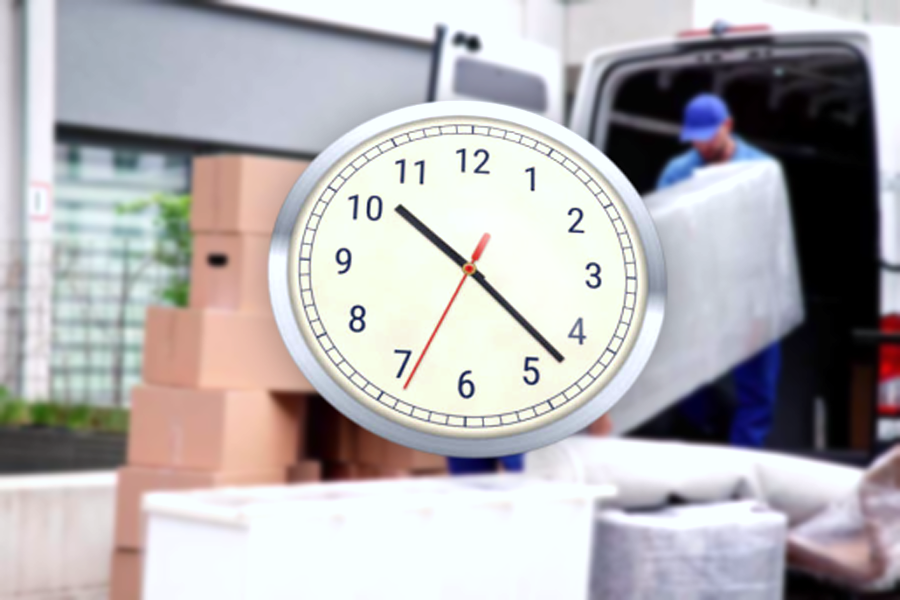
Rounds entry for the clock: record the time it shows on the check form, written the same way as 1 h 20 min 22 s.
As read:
10 h 22 min 34 s
